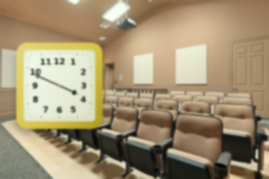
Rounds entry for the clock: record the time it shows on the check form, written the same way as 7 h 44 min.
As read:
3 h 49 min
